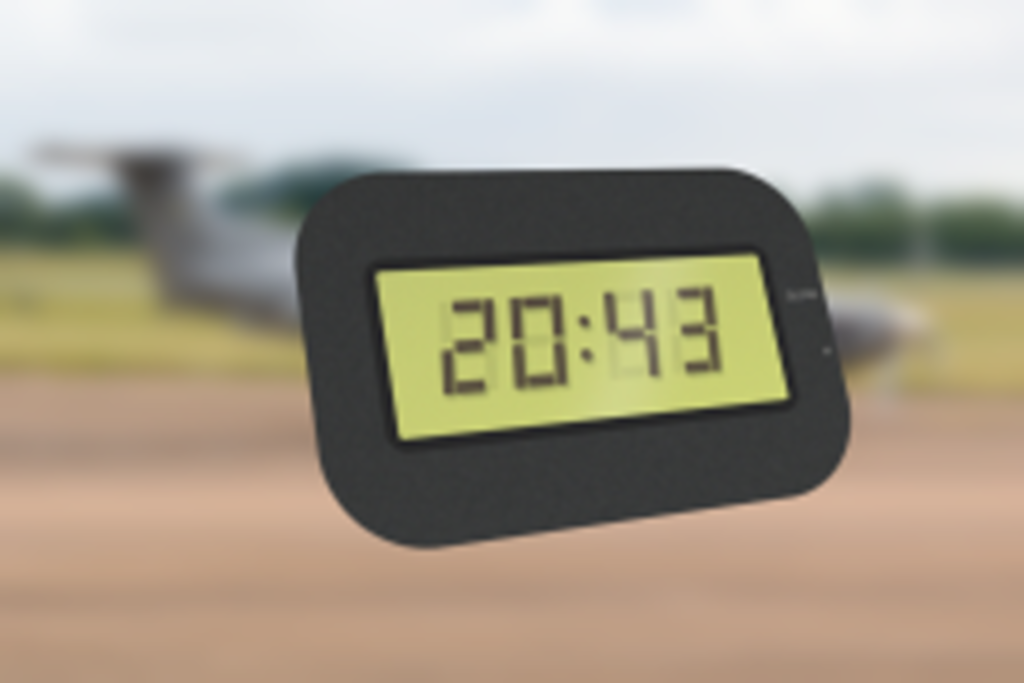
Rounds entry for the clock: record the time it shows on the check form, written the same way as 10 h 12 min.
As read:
20 h 43 min
